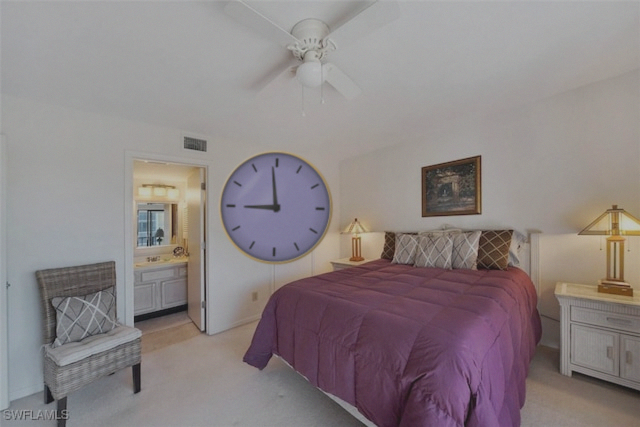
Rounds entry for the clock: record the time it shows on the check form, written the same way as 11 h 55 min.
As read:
8 h 59 min
